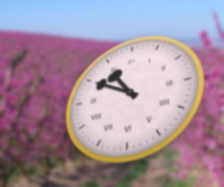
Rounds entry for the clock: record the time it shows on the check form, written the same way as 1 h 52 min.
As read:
10 h 50 min
